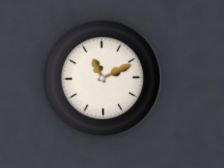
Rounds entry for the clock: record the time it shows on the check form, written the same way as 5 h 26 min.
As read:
11 h 11 min
